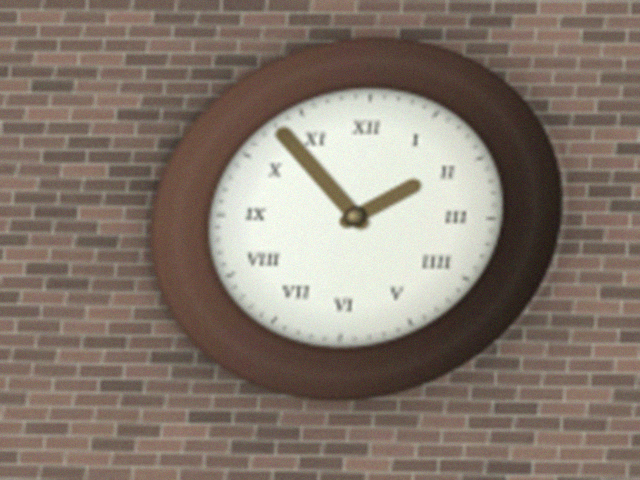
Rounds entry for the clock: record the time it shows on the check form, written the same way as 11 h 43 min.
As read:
1 h 53 min
